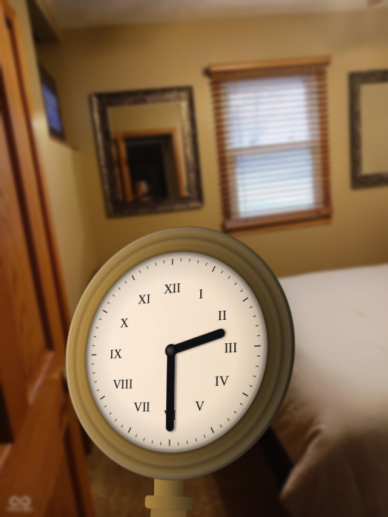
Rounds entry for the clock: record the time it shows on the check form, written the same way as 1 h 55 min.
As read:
2 h 30 min
